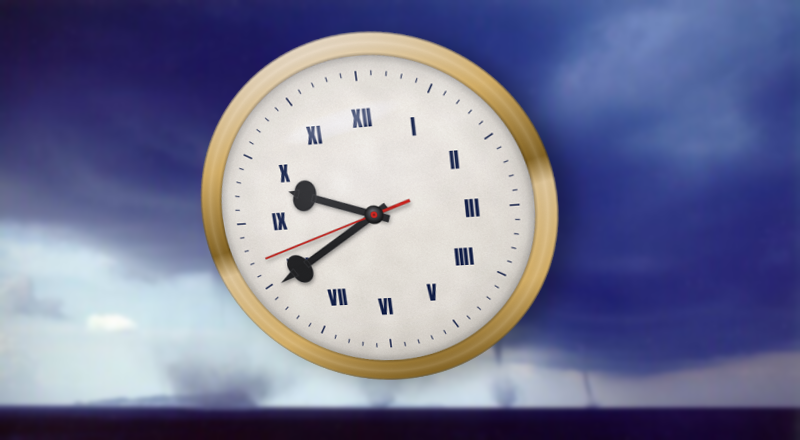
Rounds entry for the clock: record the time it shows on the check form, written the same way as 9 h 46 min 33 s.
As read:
9 h 39 min 42 s
